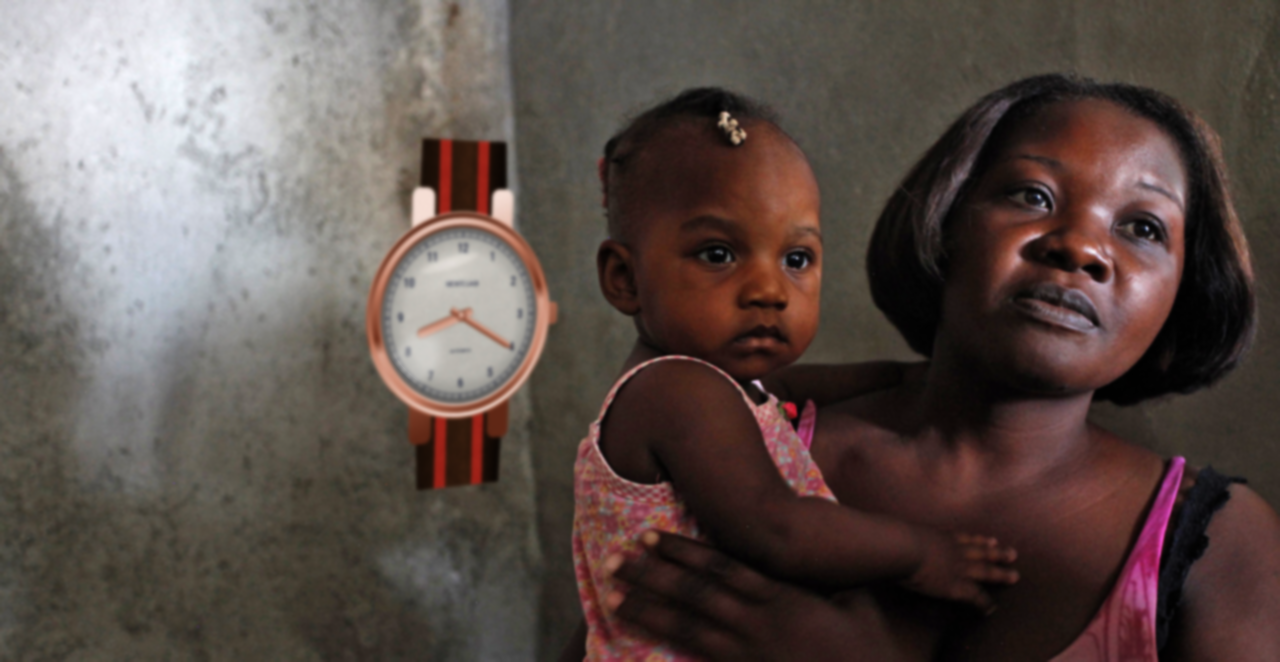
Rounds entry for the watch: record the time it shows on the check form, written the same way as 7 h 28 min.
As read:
8 h 20 min
